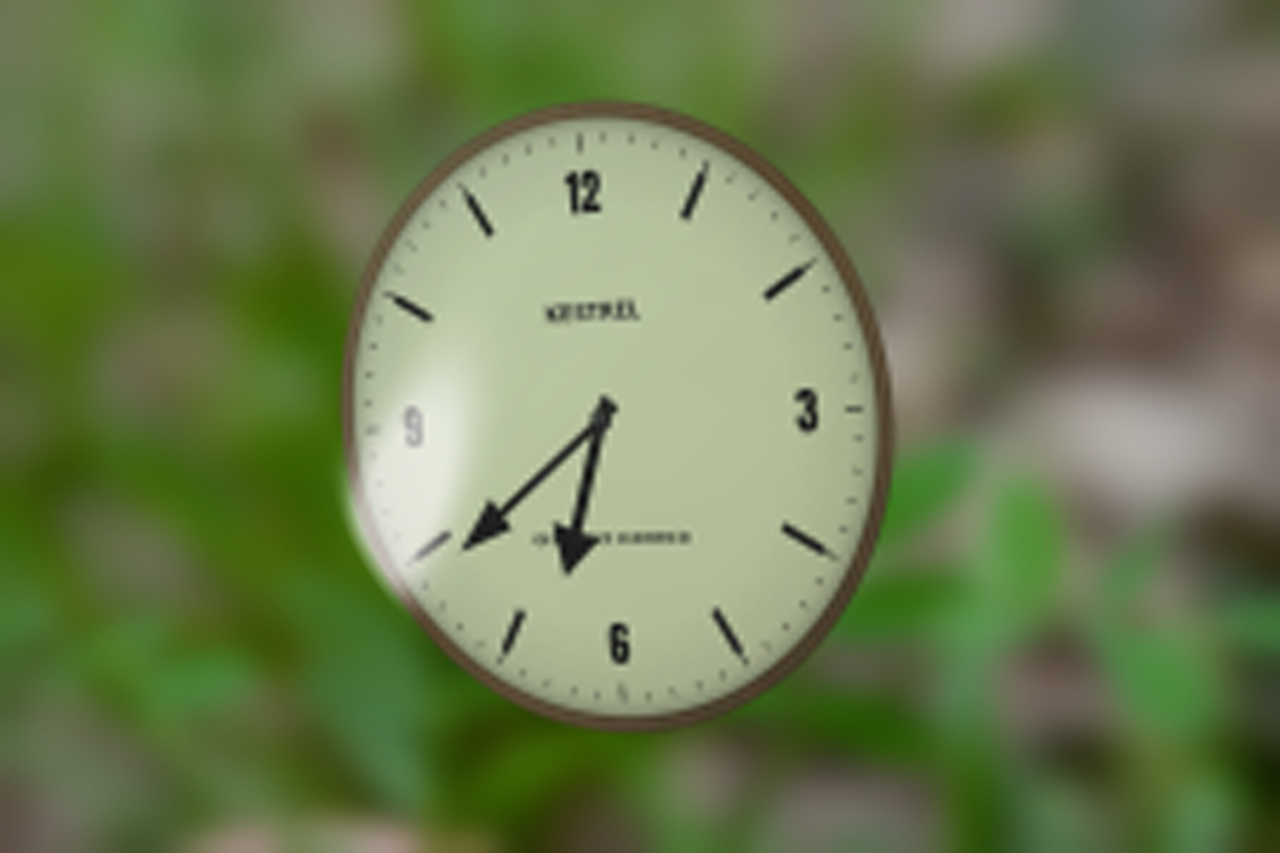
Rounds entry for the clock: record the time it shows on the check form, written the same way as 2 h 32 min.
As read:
6 h 39 min
